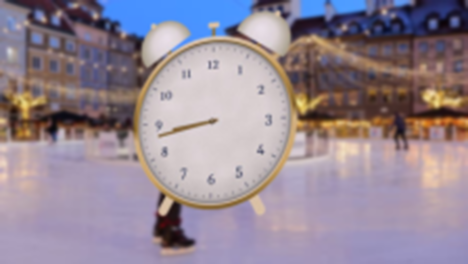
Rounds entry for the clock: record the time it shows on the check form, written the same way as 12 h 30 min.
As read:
8 h 43 min
